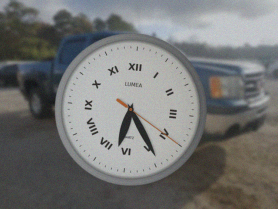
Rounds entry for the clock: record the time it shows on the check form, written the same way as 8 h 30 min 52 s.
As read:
6 h 24 min 20 s
